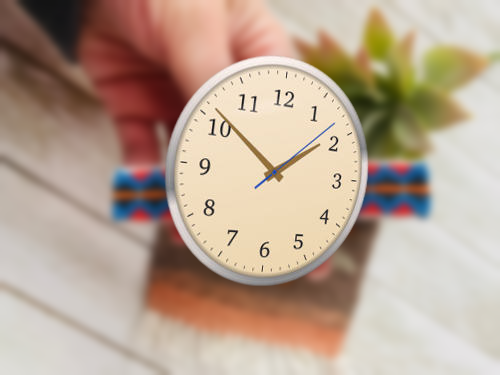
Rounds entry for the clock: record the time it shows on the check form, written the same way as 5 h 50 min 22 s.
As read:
1 h 51 min 08 s
